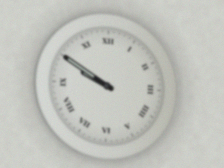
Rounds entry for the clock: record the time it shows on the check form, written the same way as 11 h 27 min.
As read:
9 h 50 min
